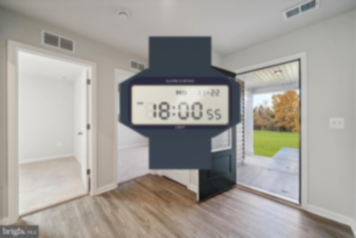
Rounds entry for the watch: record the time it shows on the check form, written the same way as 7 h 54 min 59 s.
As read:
18 h 00 min 55 s
